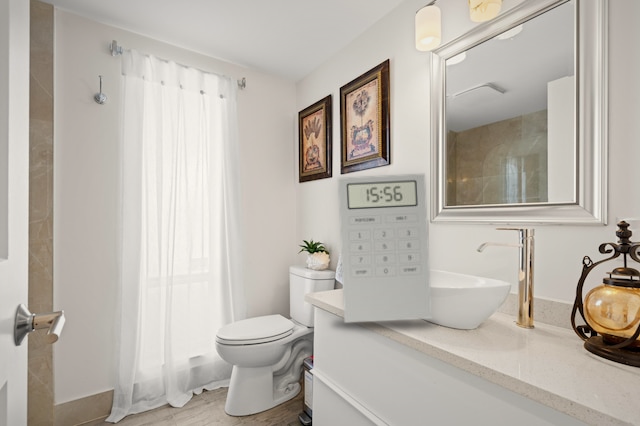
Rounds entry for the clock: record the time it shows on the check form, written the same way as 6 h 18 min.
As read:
15 h 56 min
